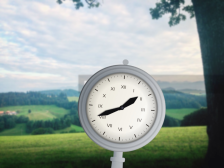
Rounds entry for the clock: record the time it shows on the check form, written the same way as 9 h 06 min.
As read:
1 h 41 min
